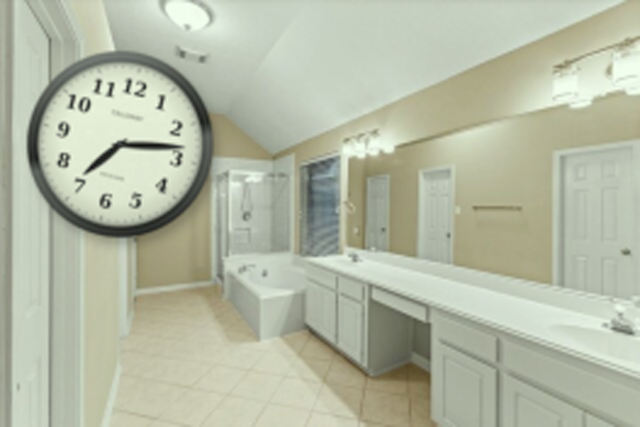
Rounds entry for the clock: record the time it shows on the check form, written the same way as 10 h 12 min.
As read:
7 h 13 min
